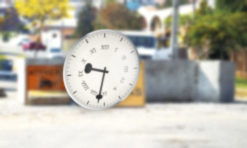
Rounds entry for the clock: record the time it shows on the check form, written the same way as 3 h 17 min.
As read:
9 h 32 min
